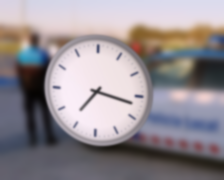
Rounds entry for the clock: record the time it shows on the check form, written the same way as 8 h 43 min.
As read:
7 h 17 min
